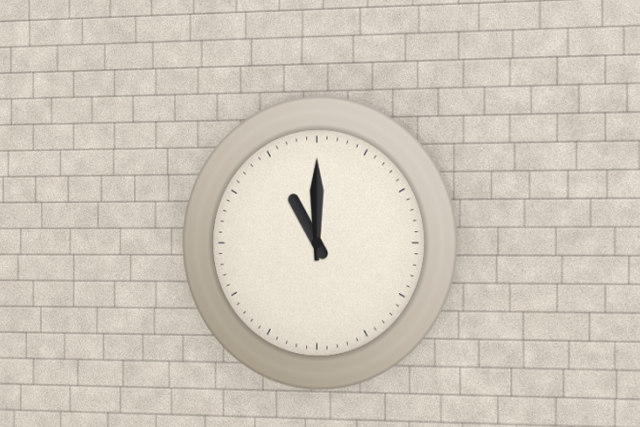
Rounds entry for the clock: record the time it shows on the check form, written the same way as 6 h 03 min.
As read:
11 h 00 min
